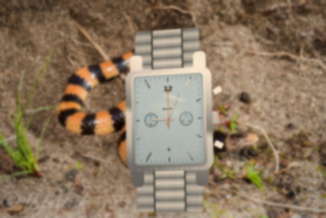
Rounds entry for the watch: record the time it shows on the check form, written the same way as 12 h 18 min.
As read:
9 h 04 min
